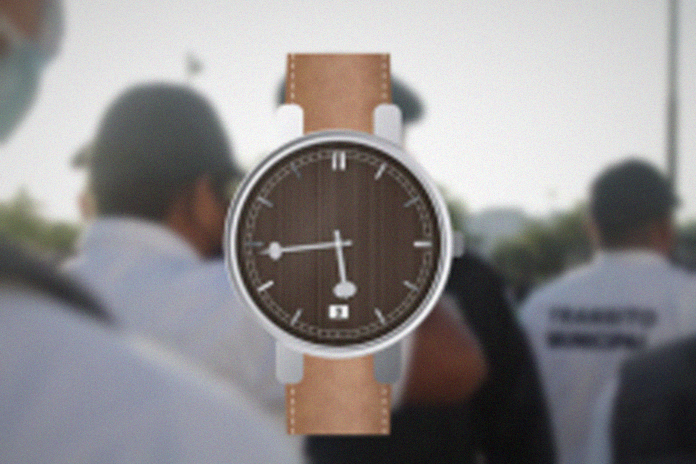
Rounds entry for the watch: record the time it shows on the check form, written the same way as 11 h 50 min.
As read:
5 h 44 min
